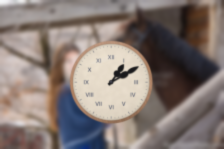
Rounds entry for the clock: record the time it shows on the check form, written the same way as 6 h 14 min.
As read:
1 h 10 min
